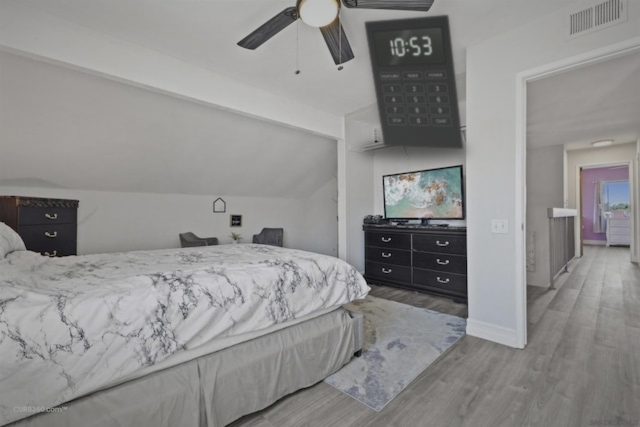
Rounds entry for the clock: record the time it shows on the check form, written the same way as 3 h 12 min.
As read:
10 h 53 min
